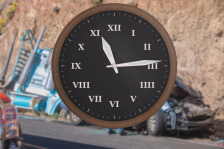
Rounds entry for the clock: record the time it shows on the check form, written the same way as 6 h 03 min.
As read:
11 h 14 min
